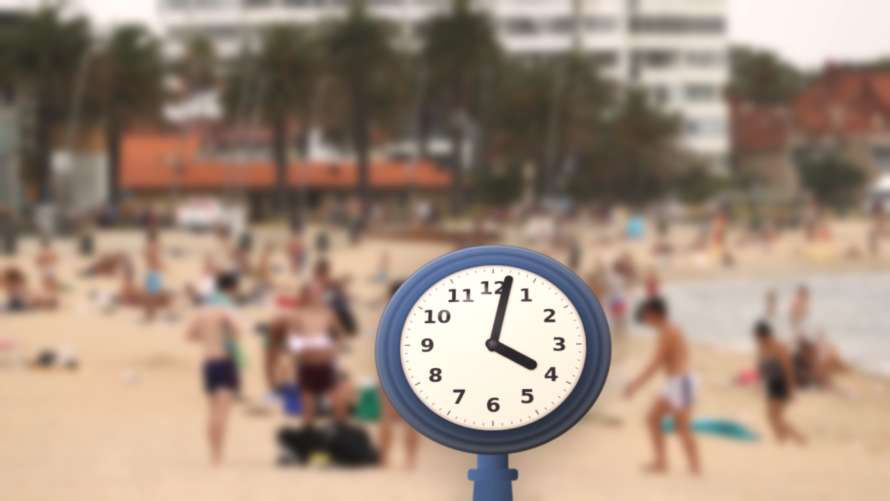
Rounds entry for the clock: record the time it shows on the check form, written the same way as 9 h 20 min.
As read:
4 h 02 min
